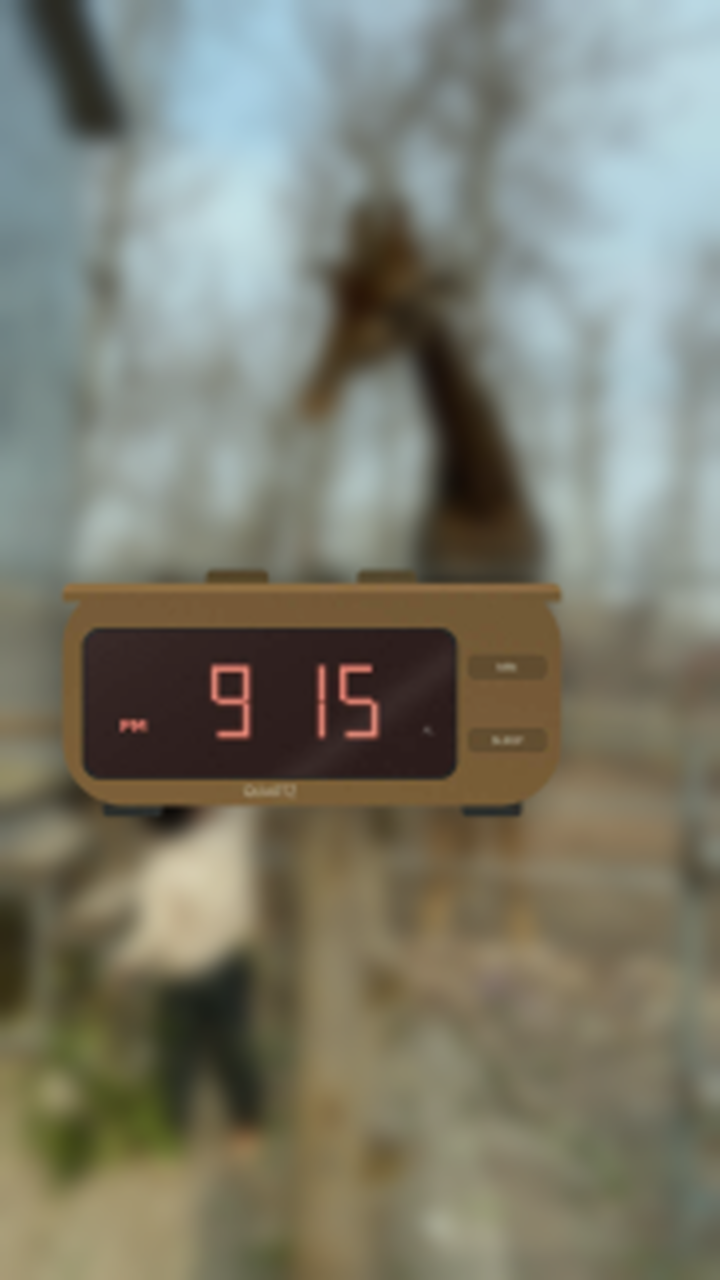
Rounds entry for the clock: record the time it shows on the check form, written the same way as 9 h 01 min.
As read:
9 h 15 min
